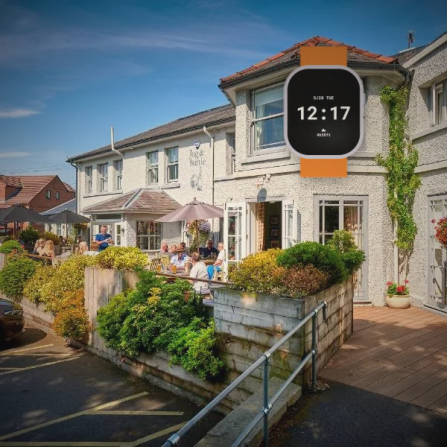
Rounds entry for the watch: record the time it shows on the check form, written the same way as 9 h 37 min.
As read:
12 h 17 min
